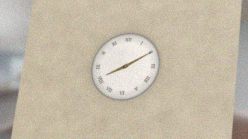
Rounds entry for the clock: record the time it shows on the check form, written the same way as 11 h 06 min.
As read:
8 h 10 min
